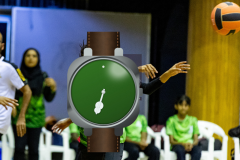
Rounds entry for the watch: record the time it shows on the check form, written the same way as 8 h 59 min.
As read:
6 h 33 min
